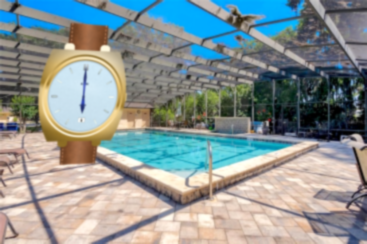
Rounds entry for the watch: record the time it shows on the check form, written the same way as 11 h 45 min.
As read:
6 h 00 min
